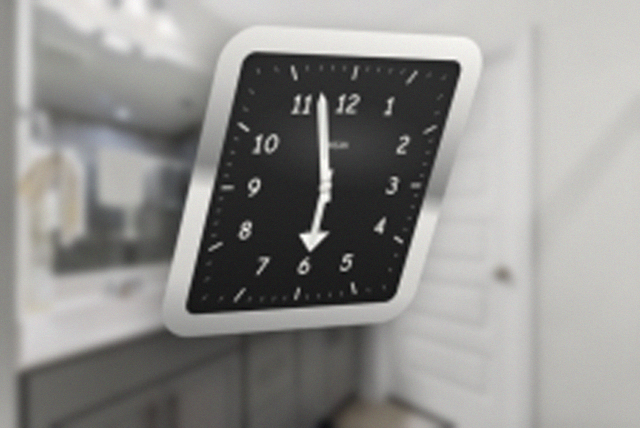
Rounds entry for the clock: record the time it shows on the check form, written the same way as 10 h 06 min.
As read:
5 h 57 min
